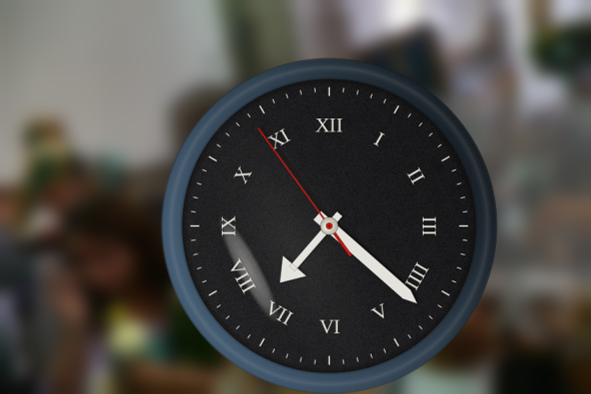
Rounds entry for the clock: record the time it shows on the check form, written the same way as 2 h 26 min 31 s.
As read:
7 h 21 min 54 s
